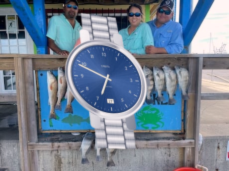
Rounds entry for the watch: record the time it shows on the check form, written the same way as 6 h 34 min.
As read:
6 h 49 min
